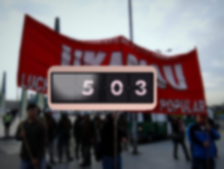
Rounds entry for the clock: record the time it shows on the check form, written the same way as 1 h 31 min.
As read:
5 h 03 min
